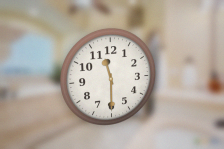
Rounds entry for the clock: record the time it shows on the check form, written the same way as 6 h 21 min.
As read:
11 h 30 min
